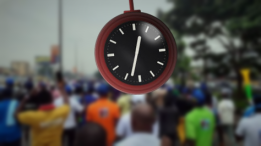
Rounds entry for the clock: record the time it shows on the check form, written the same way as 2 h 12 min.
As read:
12 h 33 min
